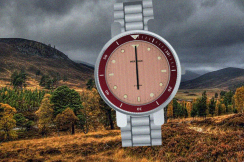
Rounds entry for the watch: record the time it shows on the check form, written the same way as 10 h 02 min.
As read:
6 h 00 min
